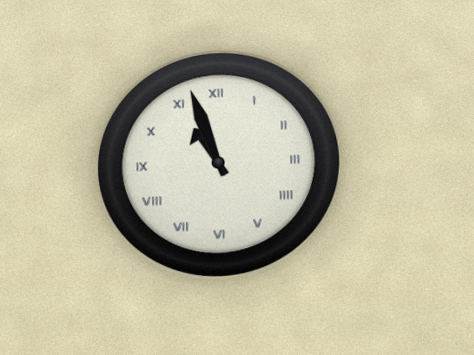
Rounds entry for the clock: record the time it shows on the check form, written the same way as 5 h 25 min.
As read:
10 h 57 min
